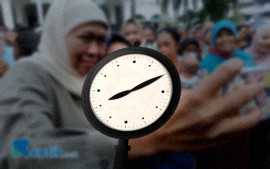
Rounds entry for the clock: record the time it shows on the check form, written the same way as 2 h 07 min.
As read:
8 h 10 min
